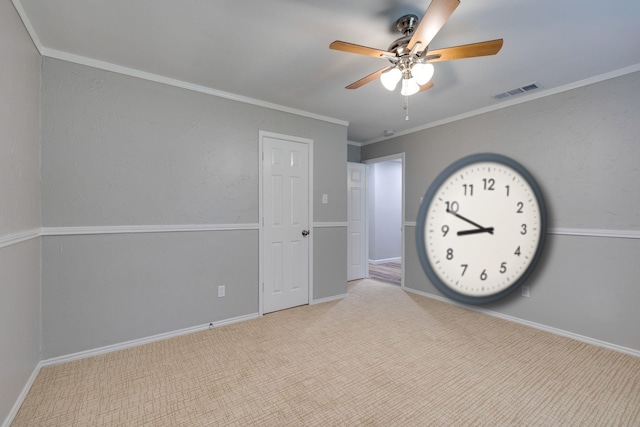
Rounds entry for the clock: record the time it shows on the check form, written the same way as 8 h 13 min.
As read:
8 h 49 min
